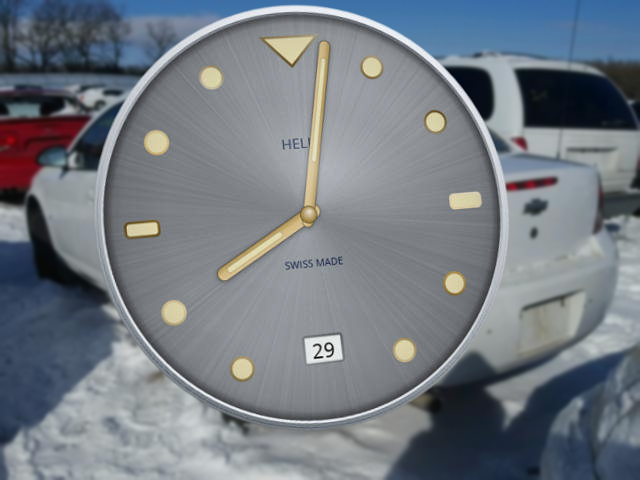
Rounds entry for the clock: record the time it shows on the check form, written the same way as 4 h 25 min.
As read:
8 h 02 min
